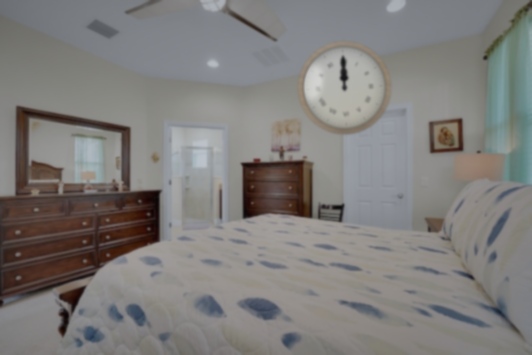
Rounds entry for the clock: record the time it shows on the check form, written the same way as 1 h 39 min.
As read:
12 h 00 min
